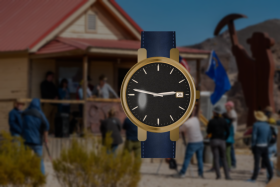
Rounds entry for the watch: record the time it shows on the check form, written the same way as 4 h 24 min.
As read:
2 h 47 min
